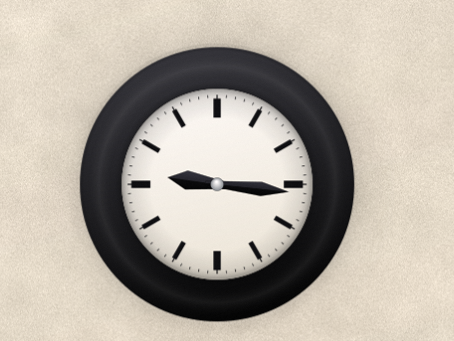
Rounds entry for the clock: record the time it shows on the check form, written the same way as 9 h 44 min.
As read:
9 h 16 min
